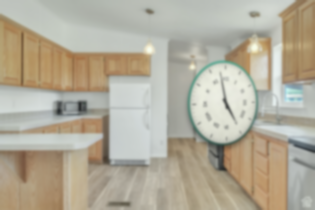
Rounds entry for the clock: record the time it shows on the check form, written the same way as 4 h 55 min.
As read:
4 h 58 min
